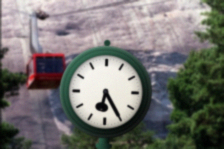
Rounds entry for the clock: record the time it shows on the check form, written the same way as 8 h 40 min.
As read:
6 h 25 min
